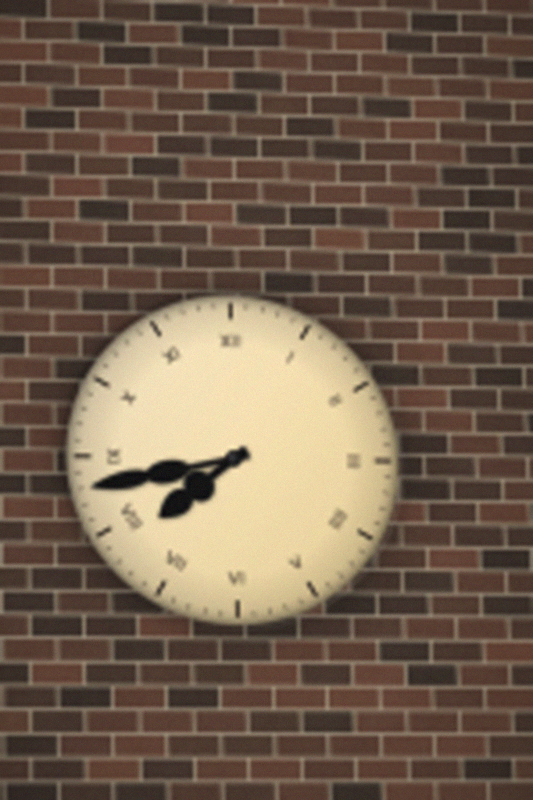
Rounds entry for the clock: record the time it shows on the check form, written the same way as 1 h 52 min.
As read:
7 h 43 min
